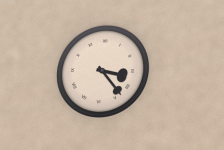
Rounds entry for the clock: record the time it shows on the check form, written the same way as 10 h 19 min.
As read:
3 h 23 min
